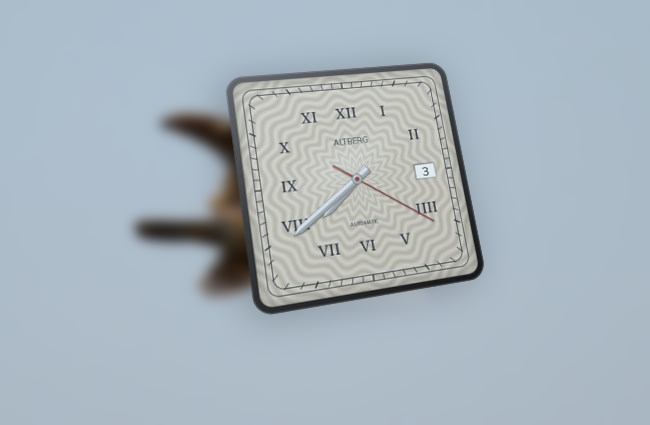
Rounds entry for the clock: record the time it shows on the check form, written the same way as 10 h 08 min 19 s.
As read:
7 h 39 min 21 s
